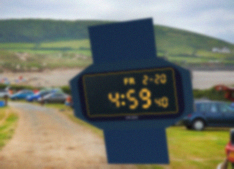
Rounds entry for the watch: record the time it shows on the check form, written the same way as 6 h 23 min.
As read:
4 h 59 min
